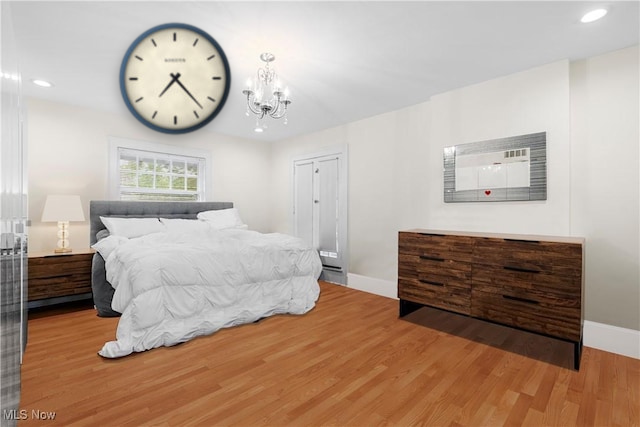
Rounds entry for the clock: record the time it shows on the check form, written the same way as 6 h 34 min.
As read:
7 h 23 min
